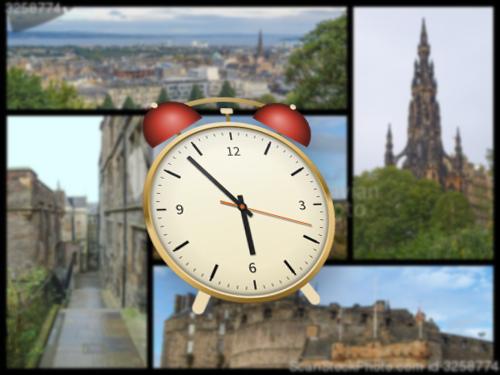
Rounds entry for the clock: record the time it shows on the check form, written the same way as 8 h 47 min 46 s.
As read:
5 h 53 min 18 s
